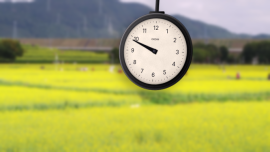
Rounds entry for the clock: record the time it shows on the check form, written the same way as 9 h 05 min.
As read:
9 h 49 min
